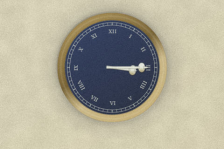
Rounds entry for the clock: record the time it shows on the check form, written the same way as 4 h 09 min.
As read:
3 h 15 min
